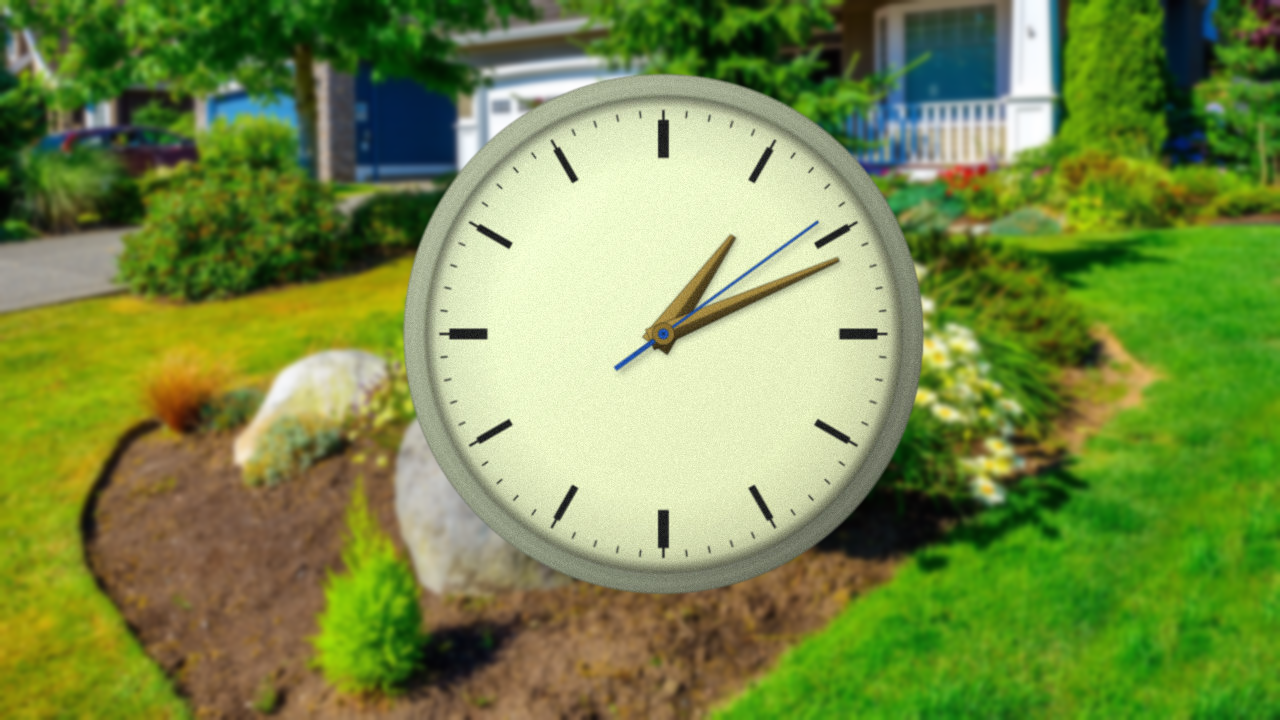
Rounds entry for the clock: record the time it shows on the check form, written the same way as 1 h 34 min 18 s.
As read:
1 h 11 min 09 s
